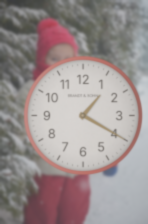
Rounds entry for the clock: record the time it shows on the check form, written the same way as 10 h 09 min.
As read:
1 h 20 min
